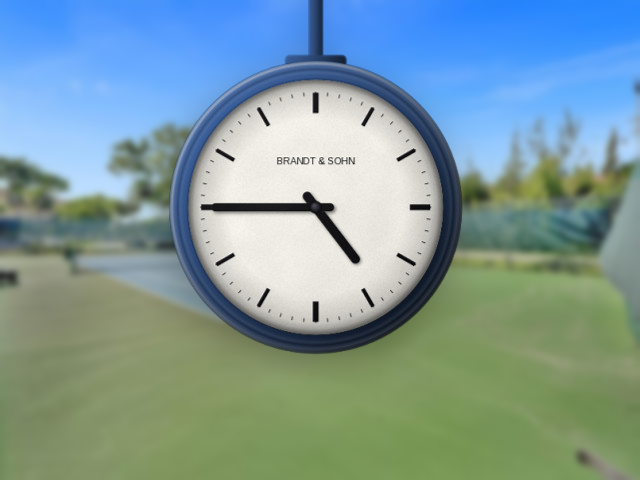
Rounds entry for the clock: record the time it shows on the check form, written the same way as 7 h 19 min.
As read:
4 h 45 min
